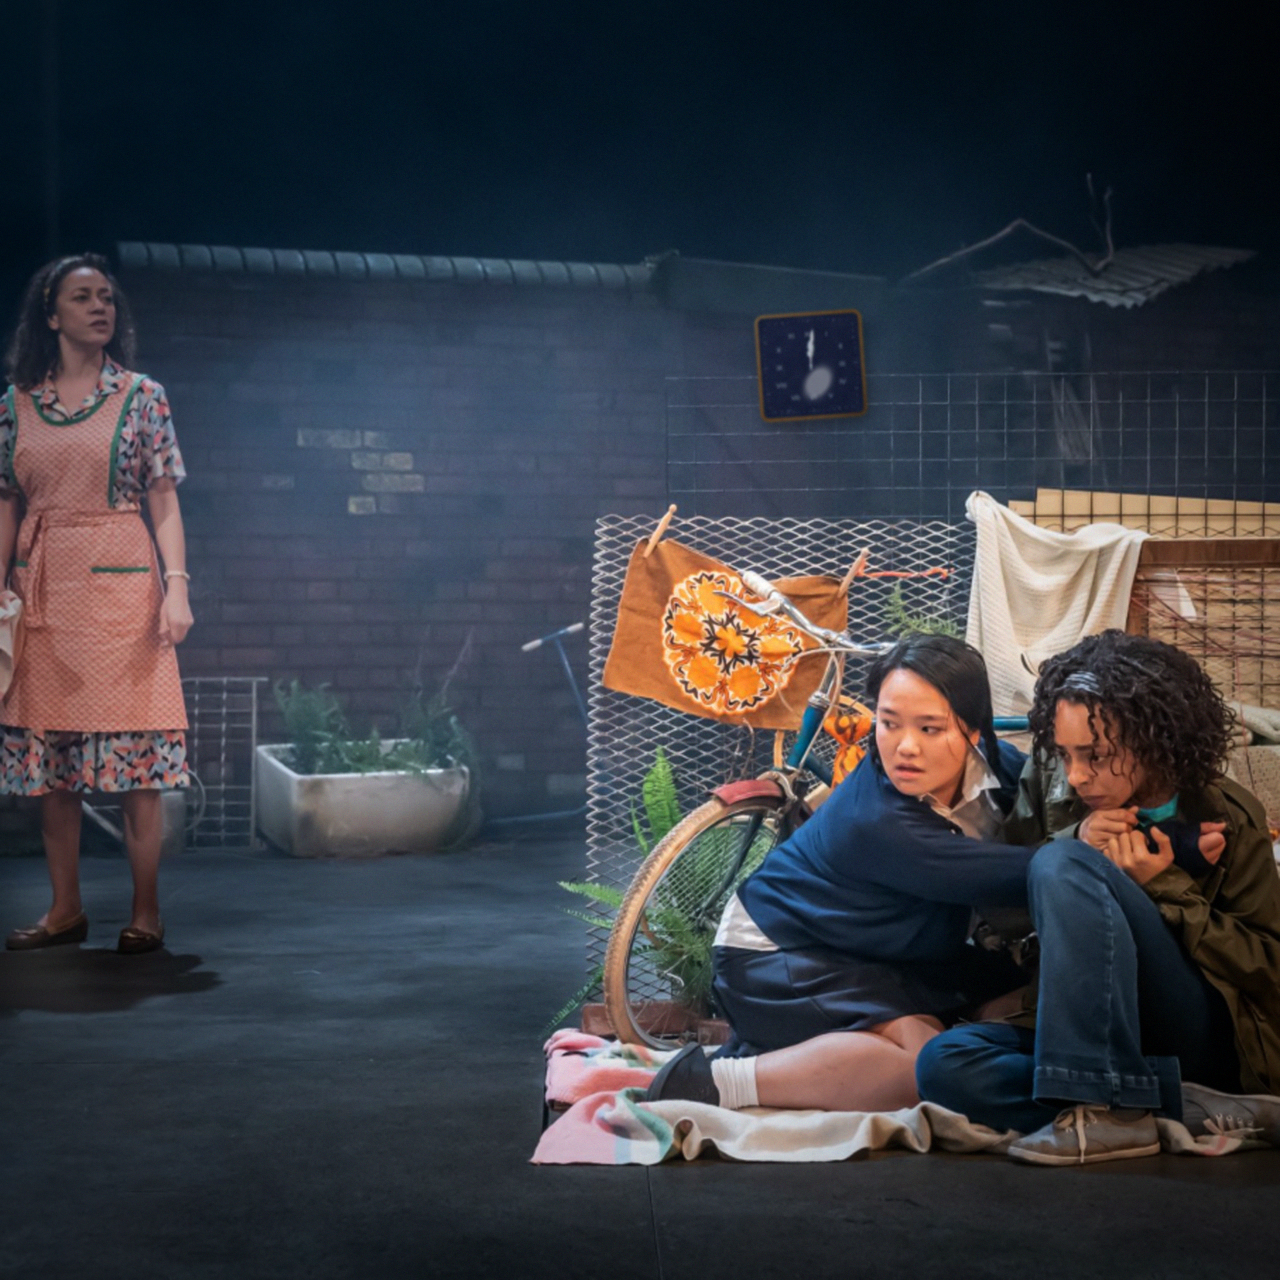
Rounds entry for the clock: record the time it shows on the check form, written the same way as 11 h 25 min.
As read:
12 h 01 min
